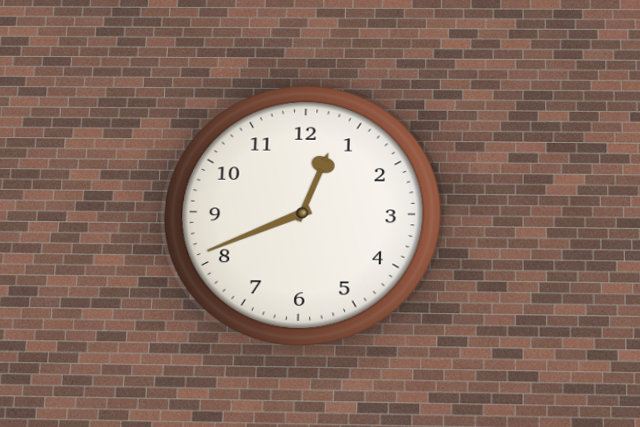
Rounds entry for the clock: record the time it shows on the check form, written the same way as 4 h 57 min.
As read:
12 h 41 min
